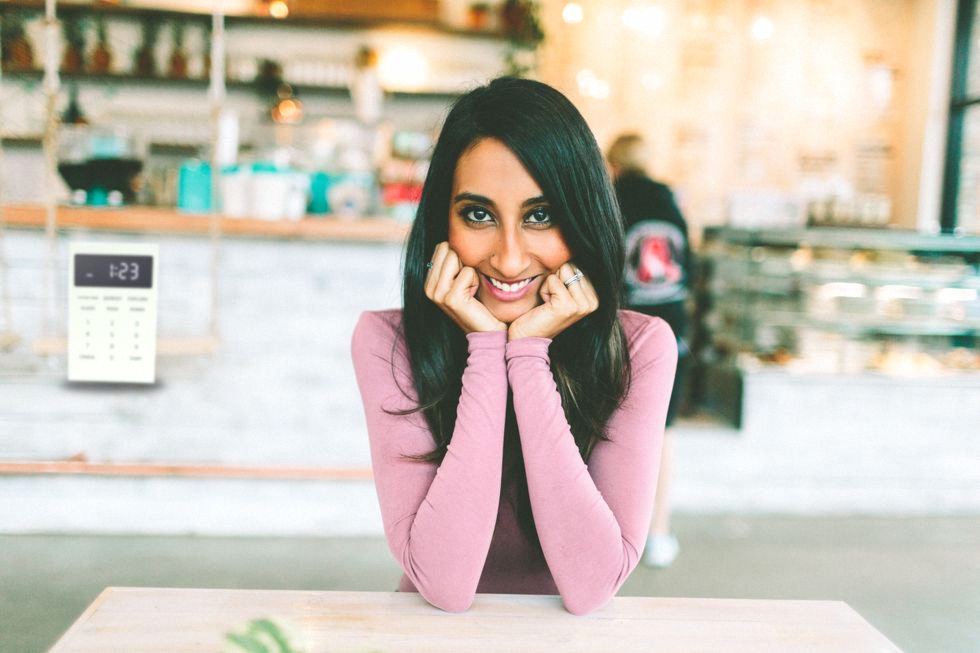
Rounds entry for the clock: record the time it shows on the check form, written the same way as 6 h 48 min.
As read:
1 h 23 min
